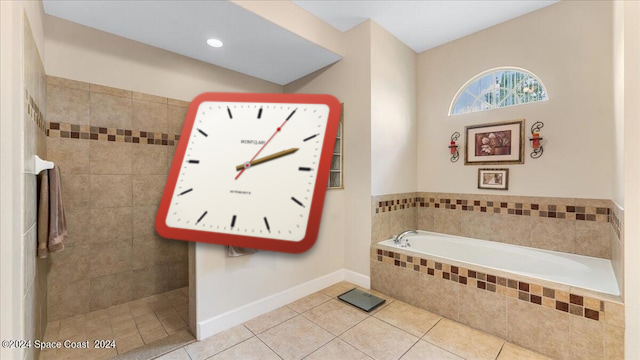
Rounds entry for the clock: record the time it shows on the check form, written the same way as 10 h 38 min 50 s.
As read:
2 h 11 min 05 s
